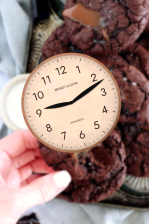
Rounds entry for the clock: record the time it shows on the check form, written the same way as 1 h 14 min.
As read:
9 h 12 min
